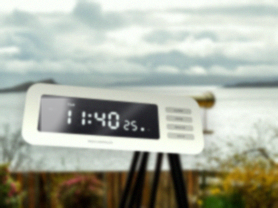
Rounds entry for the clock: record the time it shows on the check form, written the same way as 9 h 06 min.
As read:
11 h 40 min
